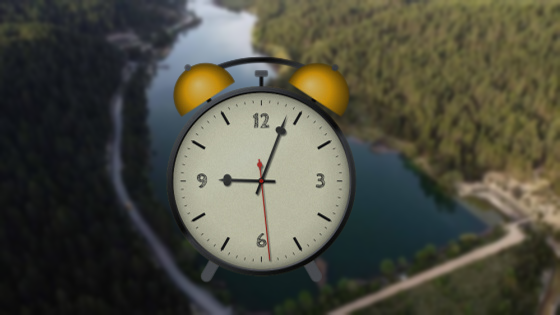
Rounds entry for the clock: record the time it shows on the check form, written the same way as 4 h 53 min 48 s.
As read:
9 h 03 min 29 s
